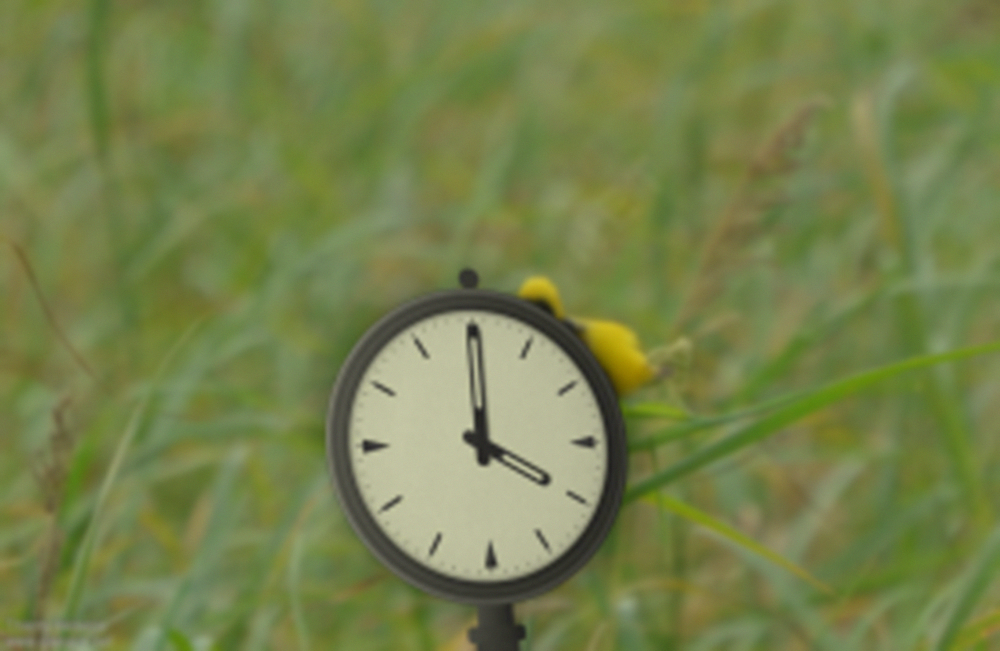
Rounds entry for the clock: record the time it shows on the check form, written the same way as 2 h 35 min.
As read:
4 h 00 min
